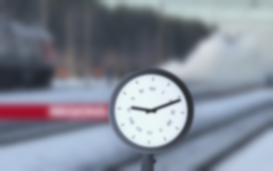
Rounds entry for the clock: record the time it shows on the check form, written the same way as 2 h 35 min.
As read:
9 h 11 min
